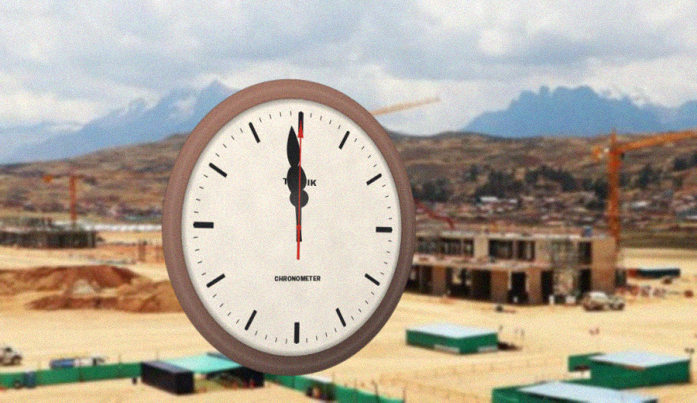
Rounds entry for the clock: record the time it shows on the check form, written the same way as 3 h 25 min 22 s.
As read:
11 h 59 min 00 s
